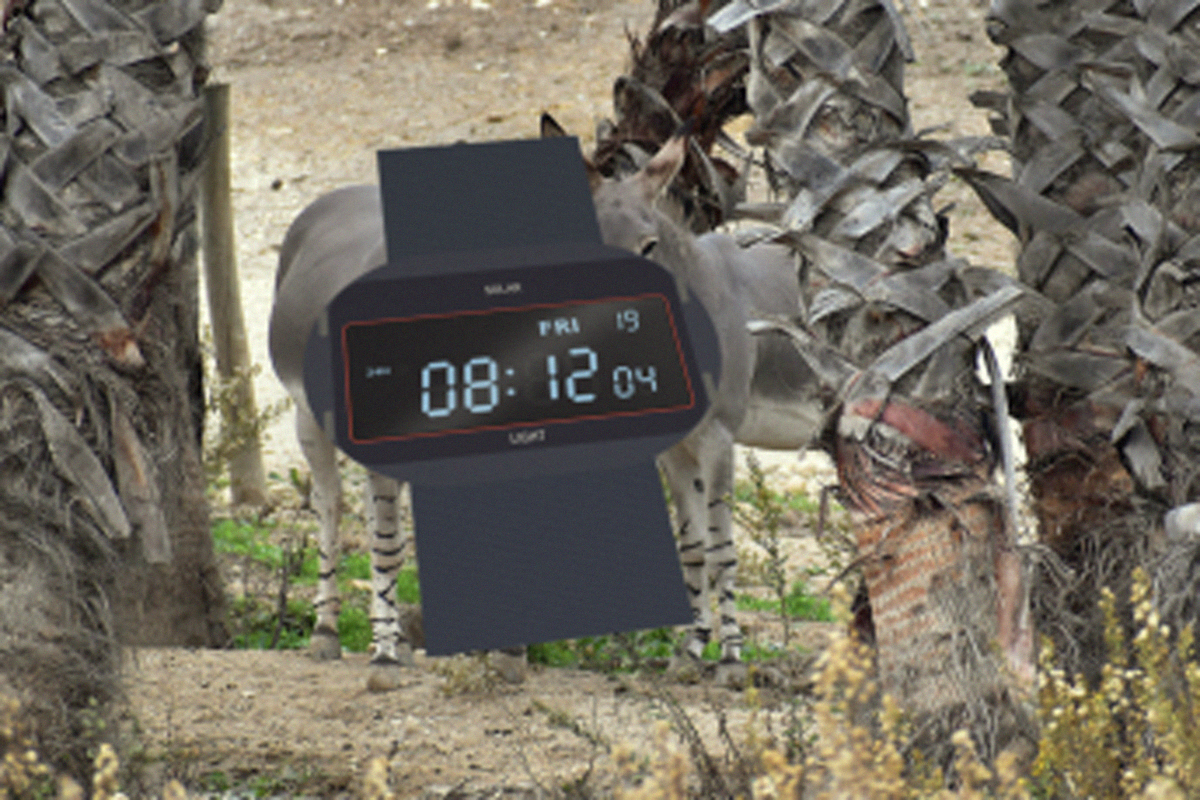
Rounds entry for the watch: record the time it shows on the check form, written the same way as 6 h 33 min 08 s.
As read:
8 h 12 min 04 s
